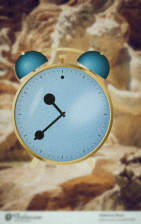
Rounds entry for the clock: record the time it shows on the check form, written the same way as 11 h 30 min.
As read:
10 h 38 min
